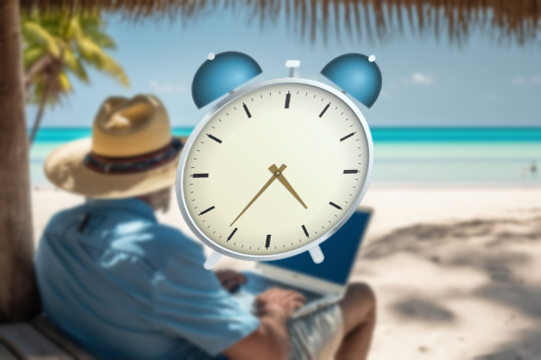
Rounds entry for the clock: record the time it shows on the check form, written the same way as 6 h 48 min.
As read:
4 h 36 min
